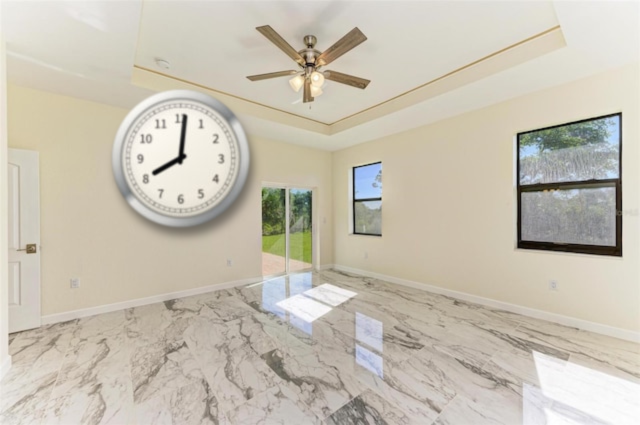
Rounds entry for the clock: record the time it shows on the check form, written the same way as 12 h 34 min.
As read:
8 h 01 min
